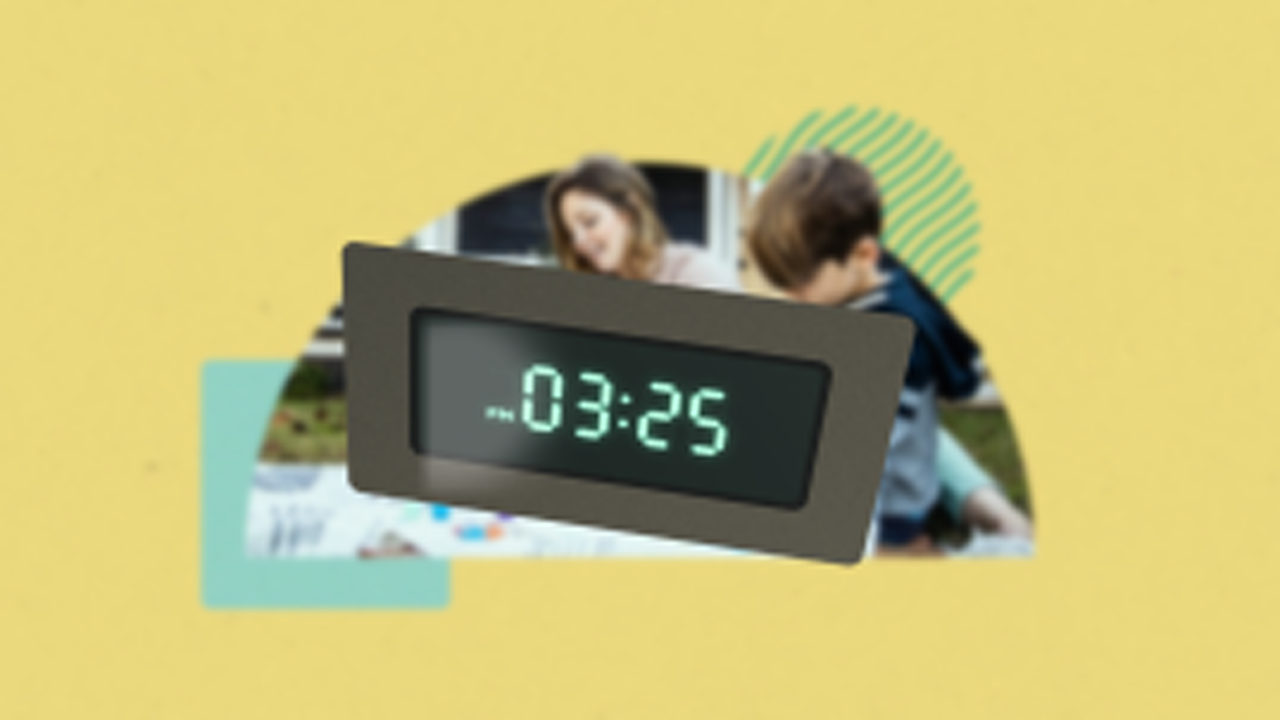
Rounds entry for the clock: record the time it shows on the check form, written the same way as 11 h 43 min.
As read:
3 h 25 min
